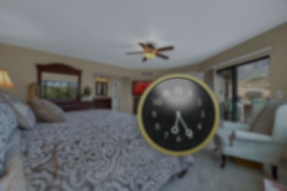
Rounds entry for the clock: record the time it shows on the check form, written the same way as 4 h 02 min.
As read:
6 h 25 min
